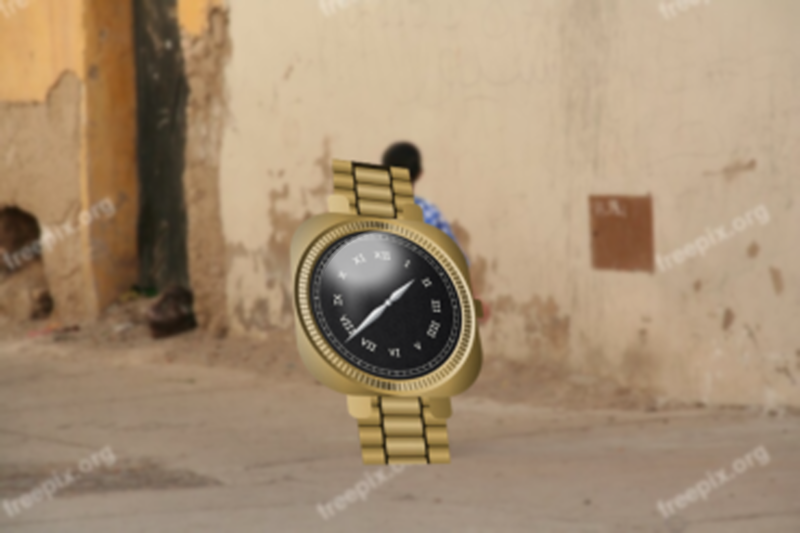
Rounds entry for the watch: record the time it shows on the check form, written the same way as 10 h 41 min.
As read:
1 h 38 min
